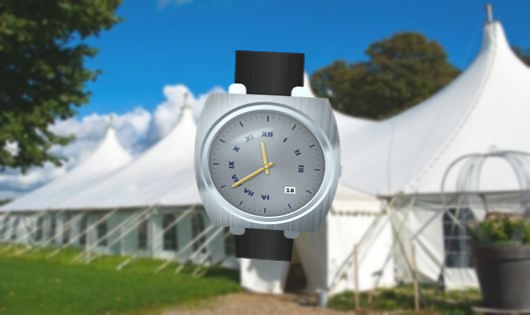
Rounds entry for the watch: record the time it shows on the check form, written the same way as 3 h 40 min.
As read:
11 h 39 min
